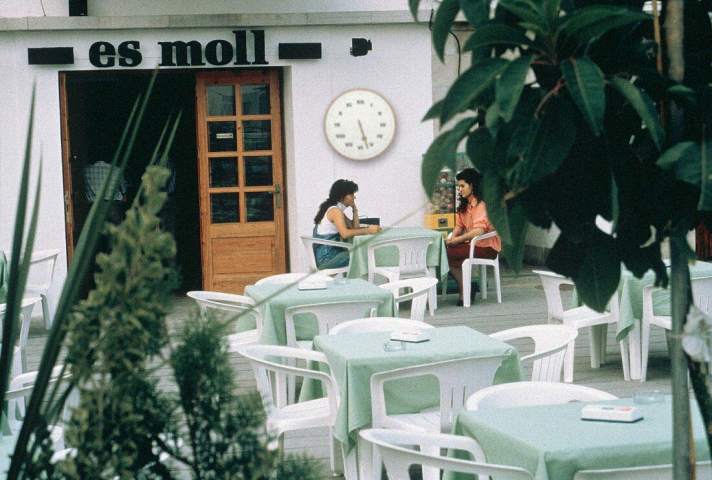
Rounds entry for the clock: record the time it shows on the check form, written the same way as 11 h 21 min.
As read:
5 h 27 min
